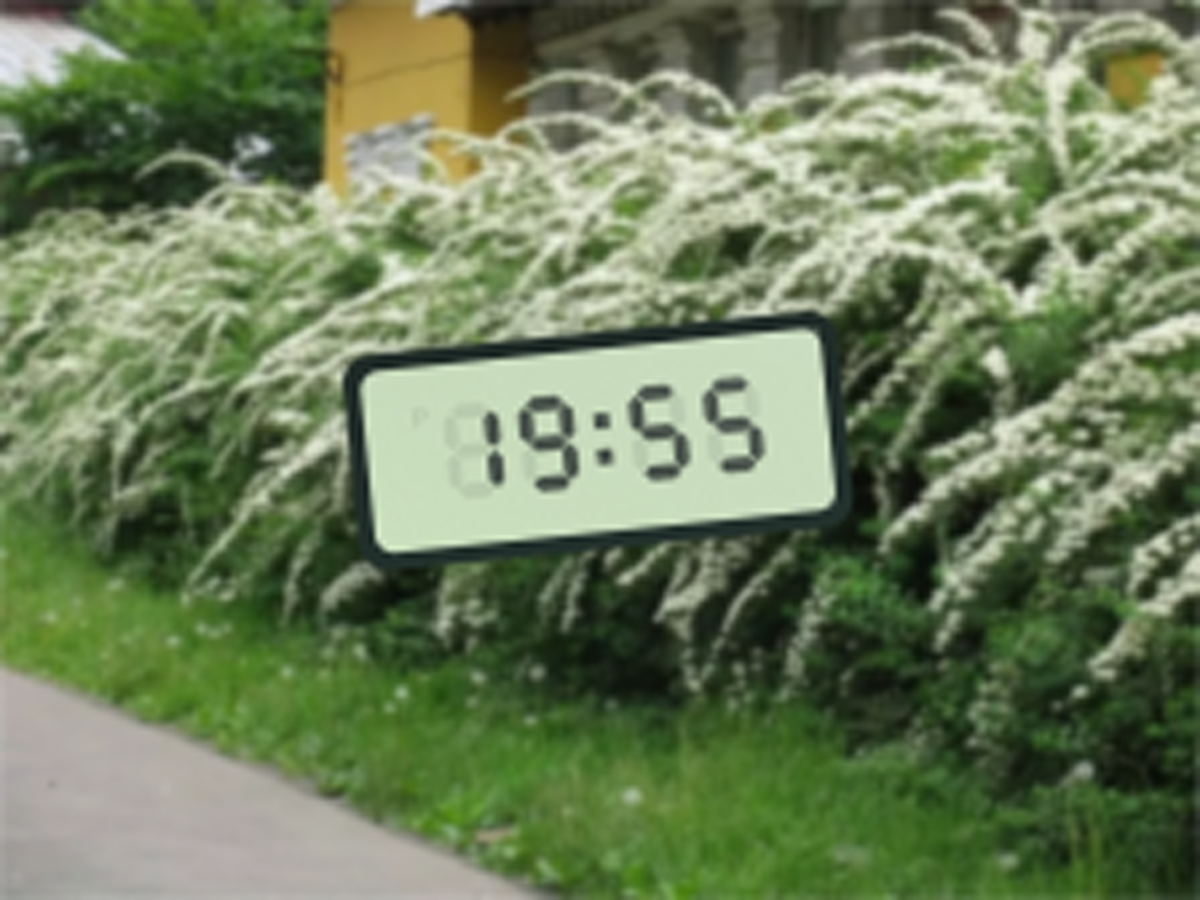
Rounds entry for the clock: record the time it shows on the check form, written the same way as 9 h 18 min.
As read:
19 h 55 min
